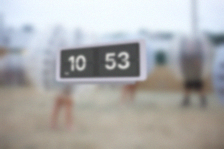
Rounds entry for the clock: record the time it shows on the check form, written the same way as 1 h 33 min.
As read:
10 h 53 min
